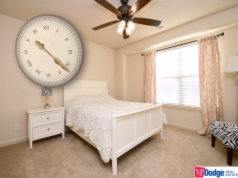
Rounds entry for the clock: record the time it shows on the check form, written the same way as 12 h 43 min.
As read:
10 h 22 min
